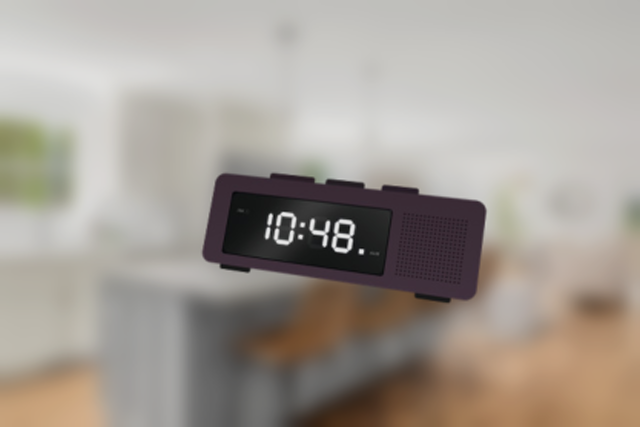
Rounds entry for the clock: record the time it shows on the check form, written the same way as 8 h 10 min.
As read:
10 h 48 min
